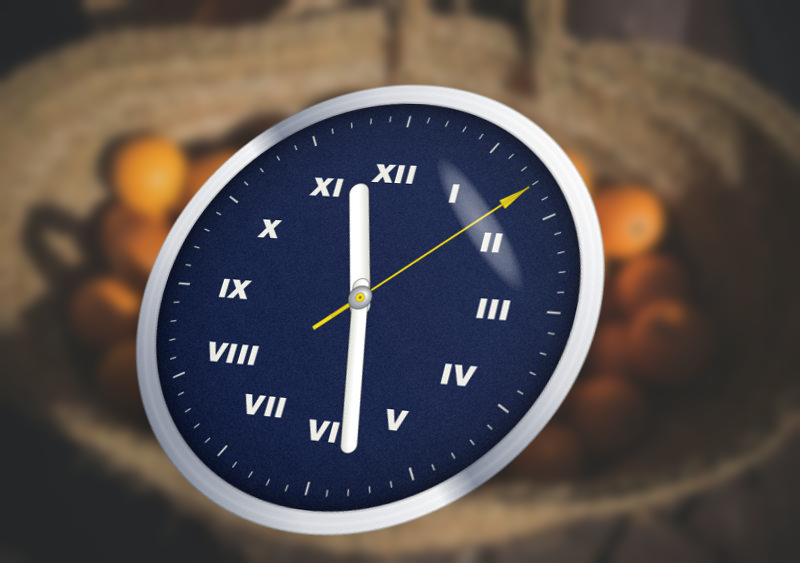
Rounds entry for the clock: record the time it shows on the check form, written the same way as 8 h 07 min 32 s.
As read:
11 h 28 min 08 s
